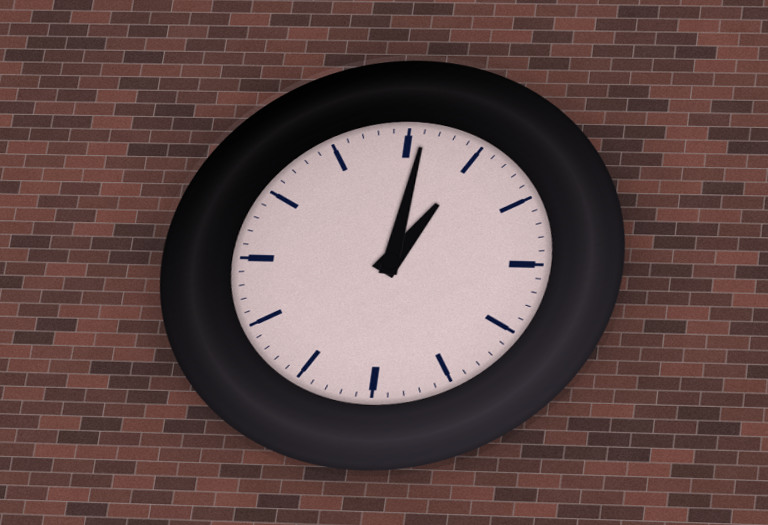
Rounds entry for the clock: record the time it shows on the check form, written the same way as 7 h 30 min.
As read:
1 h 01 min
